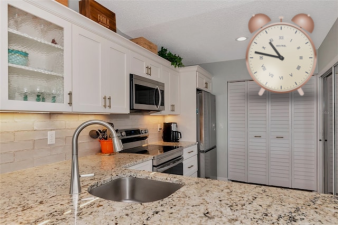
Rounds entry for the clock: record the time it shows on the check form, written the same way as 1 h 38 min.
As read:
10 h 47 min
